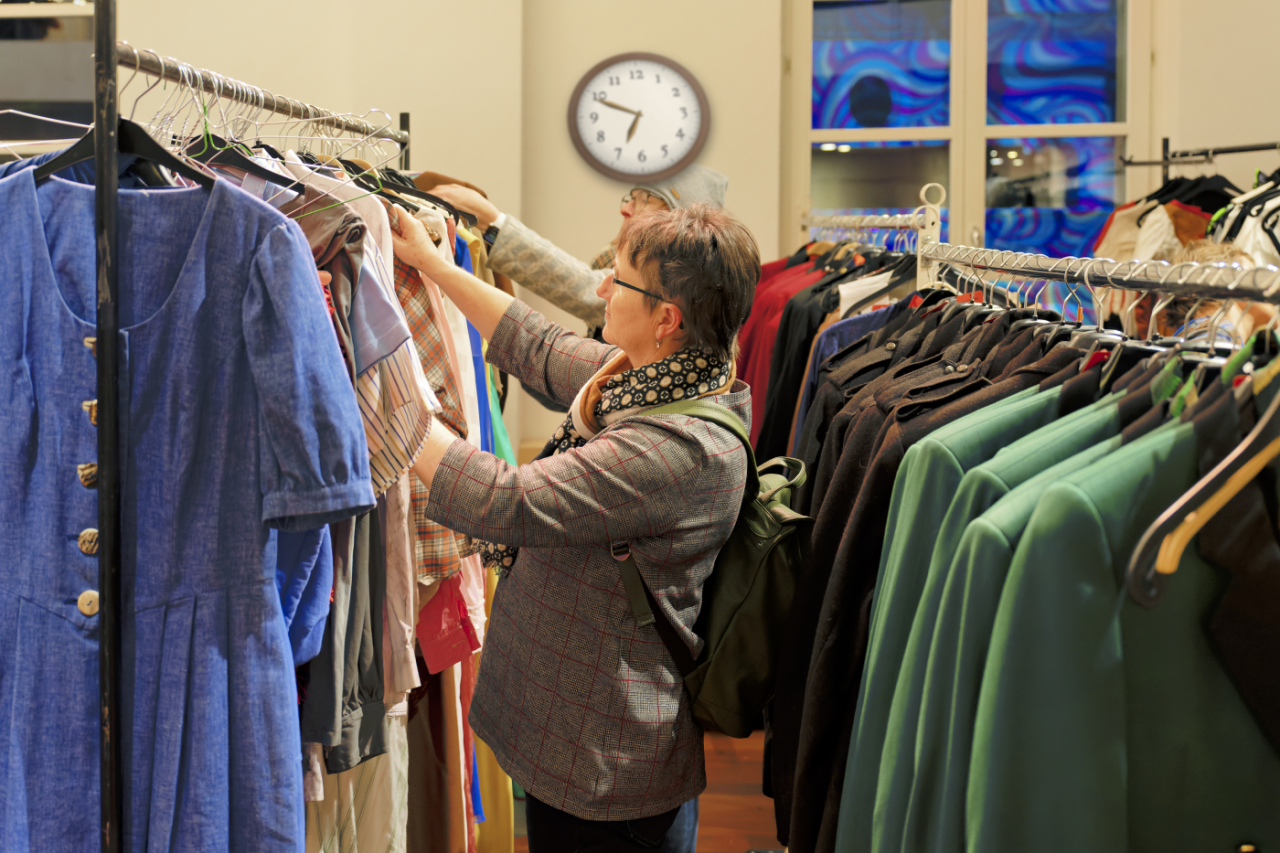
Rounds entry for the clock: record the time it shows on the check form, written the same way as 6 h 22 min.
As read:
6 h 49 min
